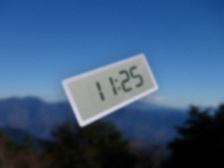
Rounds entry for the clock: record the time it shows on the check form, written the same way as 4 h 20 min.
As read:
11 h 25 min
